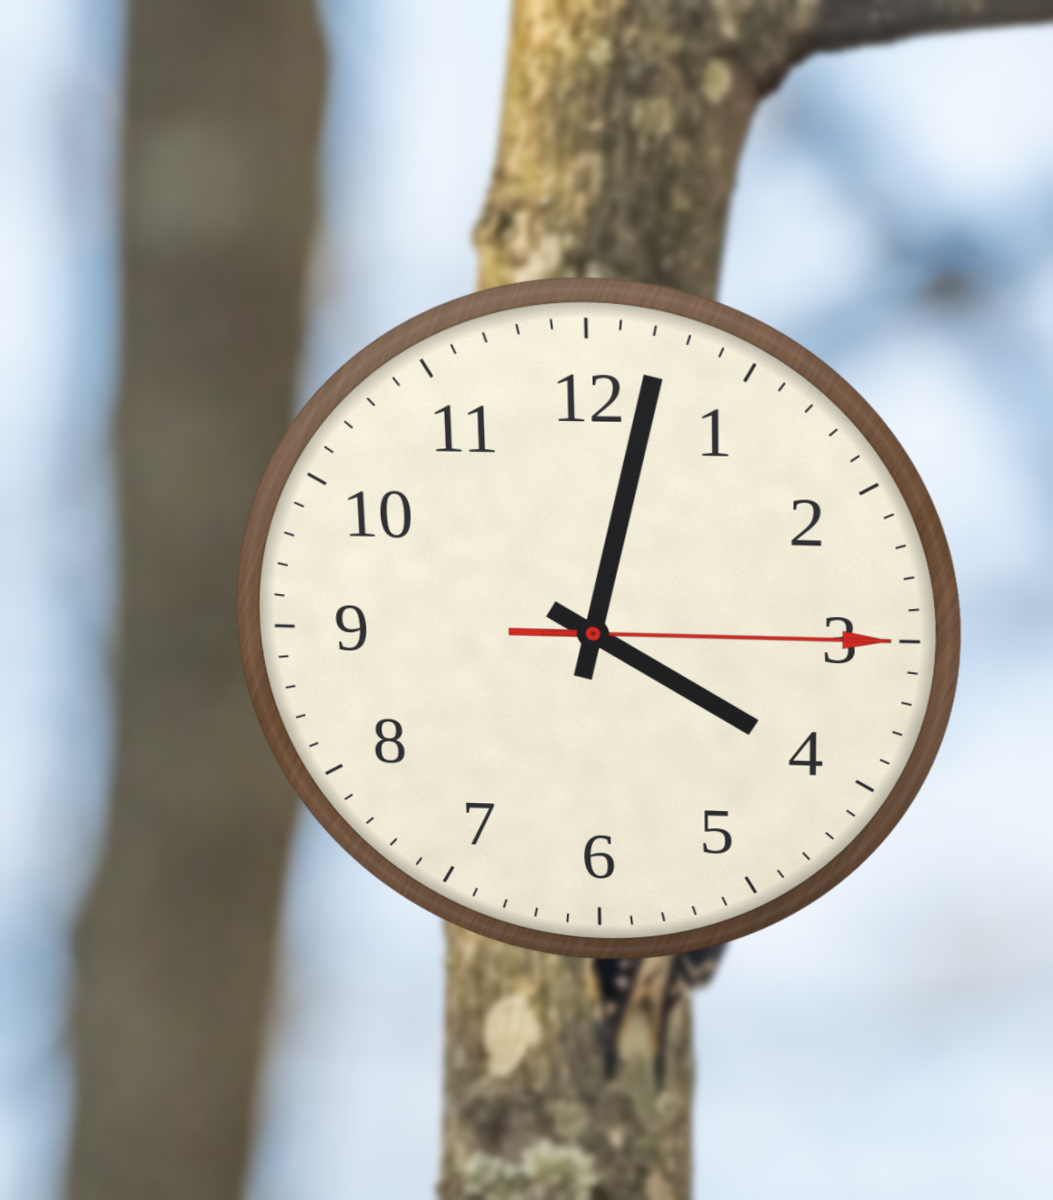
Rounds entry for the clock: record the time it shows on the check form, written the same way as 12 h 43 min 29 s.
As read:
4 h 02 min 15 s
